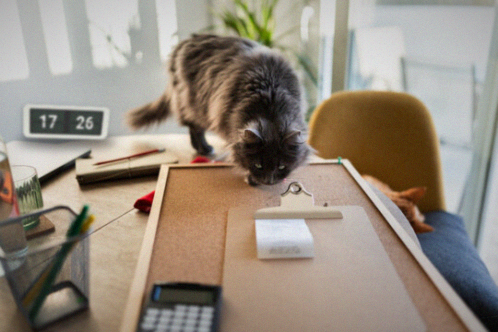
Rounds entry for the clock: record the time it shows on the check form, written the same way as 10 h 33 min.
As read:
17 h 26 min
